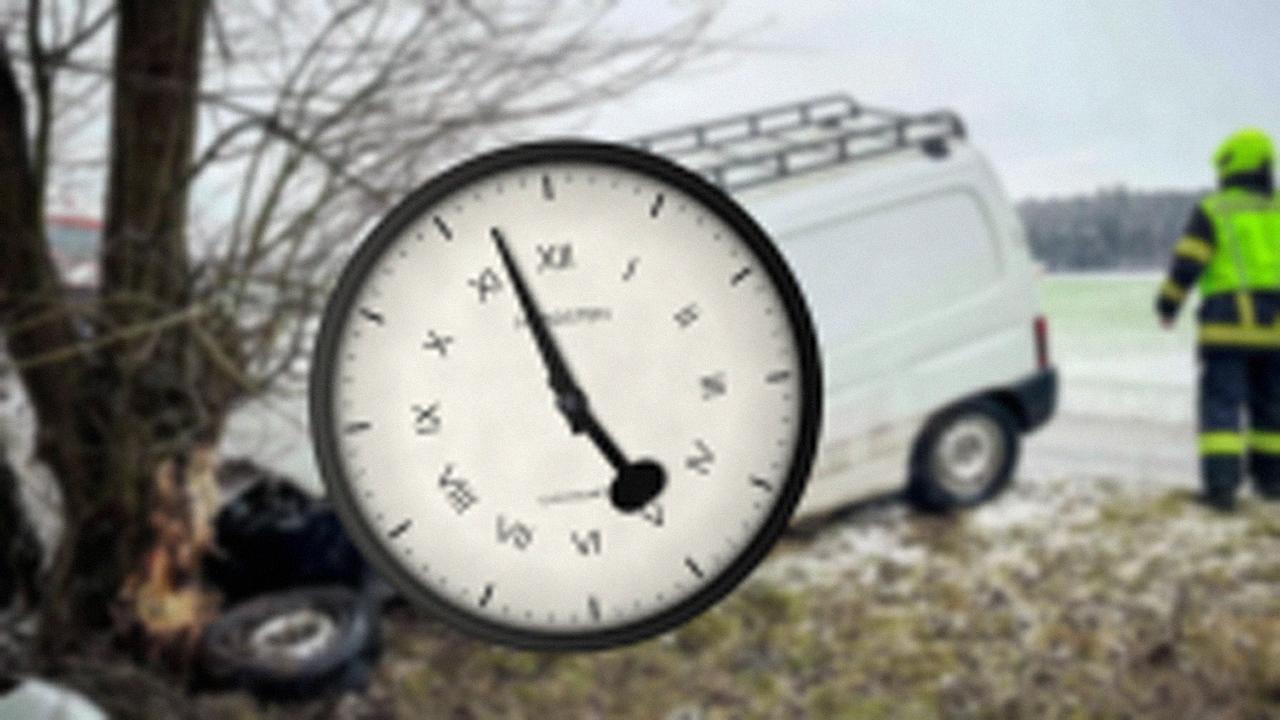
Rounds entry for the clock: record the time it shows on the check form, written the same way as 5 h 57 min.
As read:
4 h 57 min
